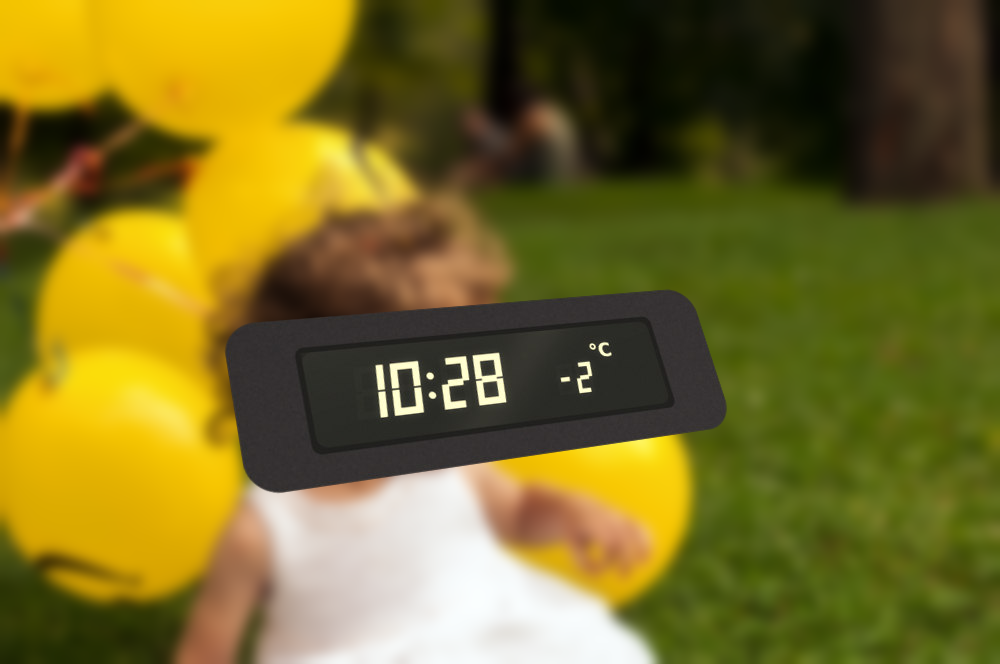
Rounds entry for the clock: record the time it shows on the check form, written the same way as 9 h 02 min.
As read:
10 h 28 min
